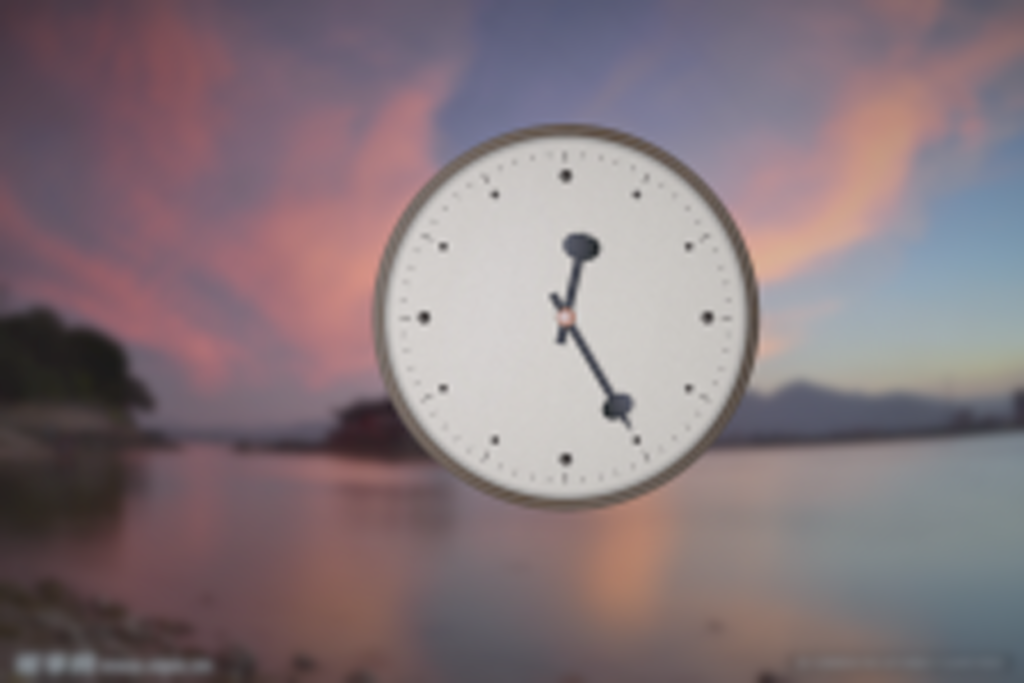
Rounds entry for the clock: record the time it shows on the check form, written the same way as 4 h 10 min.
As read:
12 h 25 min
